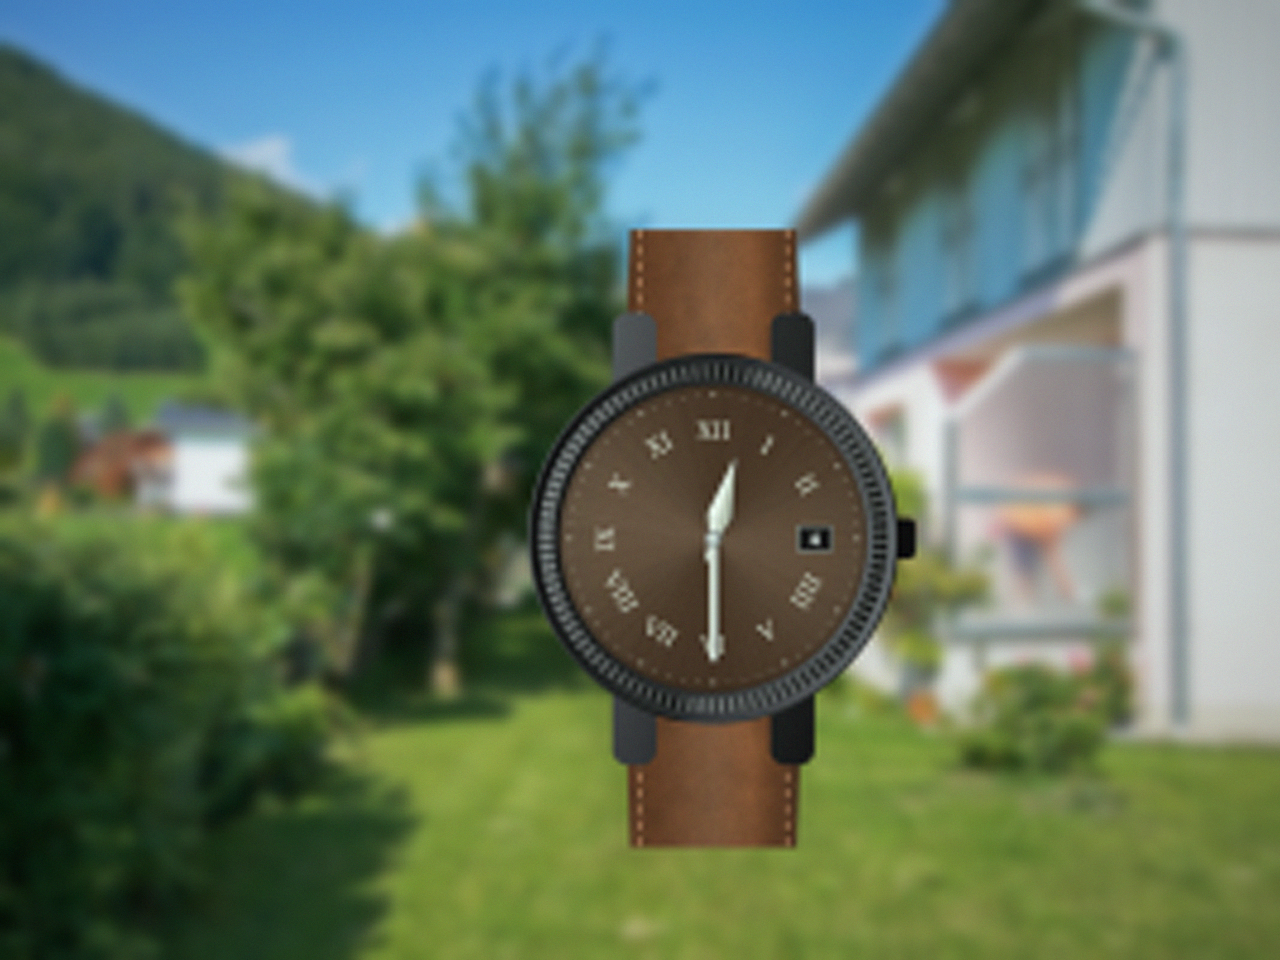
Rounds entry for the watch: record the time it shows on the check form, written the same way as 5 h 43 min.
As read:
12 h 30 min
